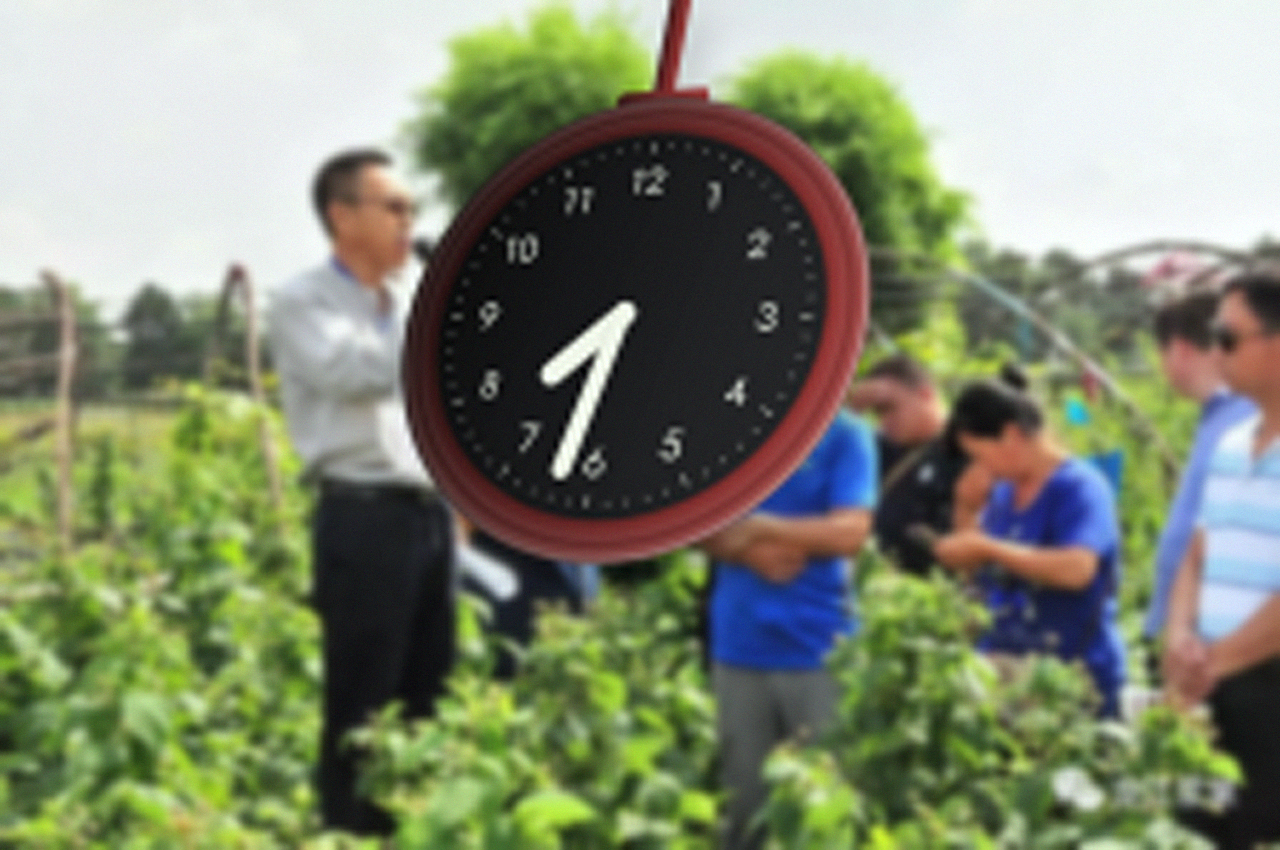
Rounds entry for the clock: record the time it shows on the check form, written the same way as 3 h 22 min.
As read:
7 h 32 min
